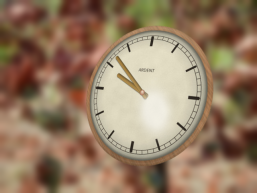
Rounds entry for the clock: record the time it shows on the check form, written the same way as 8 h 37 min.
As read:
9 h 52 min
